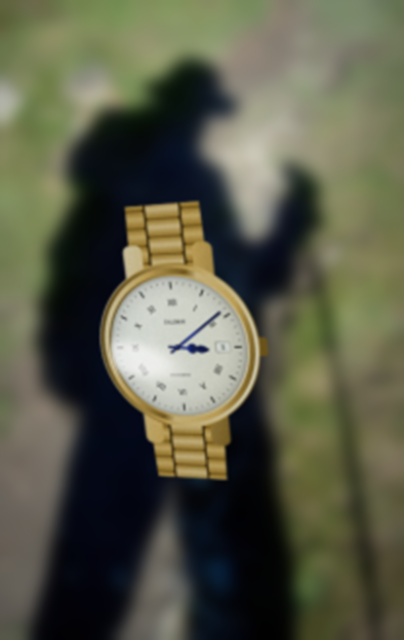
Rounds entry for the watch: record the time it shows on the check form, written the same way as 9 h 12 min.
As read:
3 h 09 min
